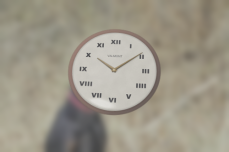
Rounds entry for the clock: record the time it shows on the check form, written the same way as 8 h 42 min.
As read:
10 h 09 min
